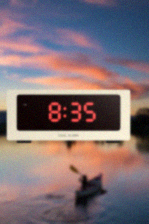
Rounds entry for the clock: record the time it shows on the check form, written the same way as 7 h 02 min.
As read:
8 h 35 min
